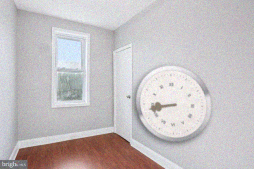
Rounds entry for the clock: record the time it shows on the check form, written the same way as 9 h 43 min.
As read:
8 h 43 min
